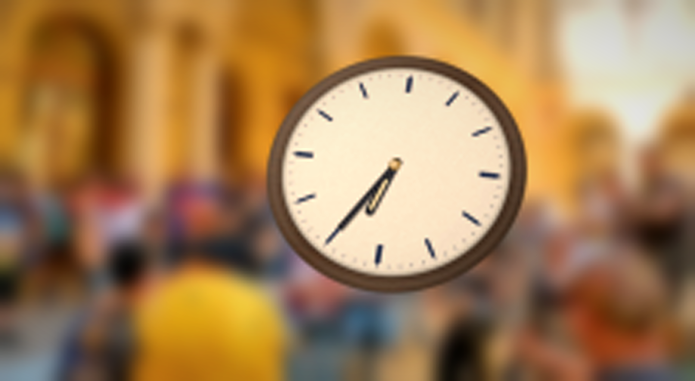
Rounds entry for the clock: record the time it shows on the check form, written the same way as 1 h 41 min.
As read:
6 h 35 min
